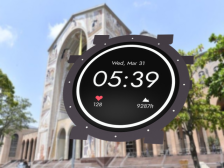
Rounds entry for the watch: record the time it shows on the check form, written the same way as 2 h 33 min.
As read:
5 h 39 min
